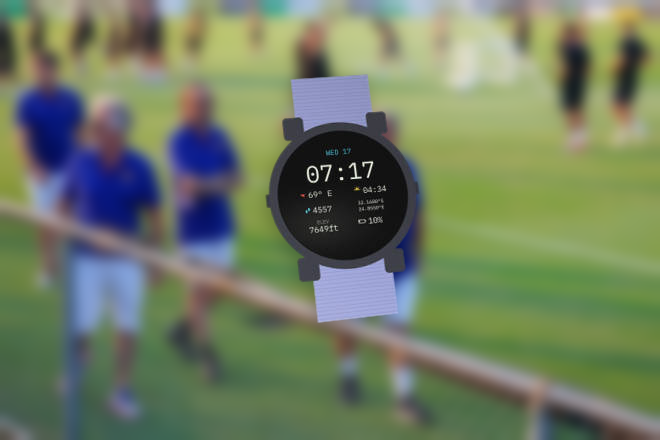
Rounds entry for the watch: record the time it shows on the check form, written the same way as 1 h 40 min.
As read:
7 h 17 min
